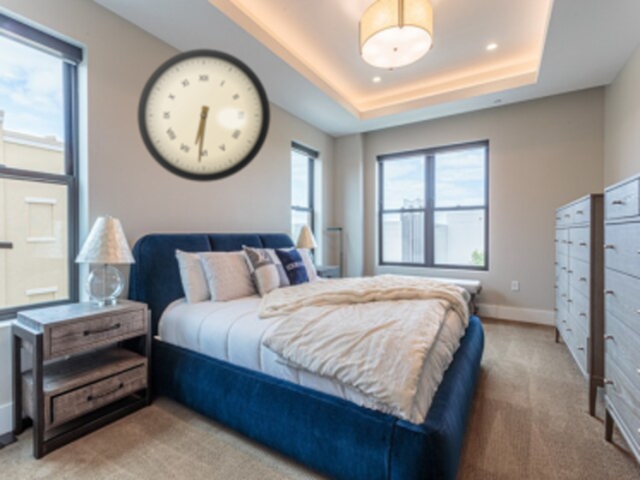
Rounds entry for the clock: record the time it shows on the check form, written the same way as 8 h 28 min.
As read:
6 h 31 min
